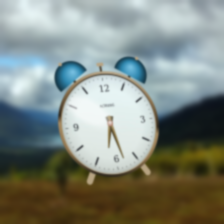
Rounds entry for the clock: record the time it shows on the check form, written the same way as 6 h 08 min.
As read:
6 h 28 min
